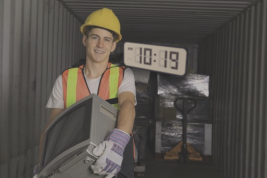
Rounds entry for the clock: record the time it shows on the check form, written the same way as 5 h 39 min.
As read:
10 h 19 min
